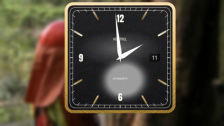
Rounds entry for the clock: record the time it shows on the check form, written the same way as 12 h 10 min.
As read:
1 h 59 min
